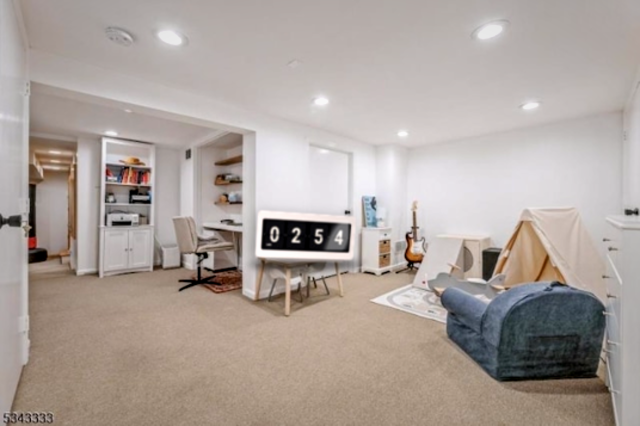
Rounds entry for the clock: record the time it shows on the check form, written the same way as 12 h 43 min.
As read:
2 h 54 min
